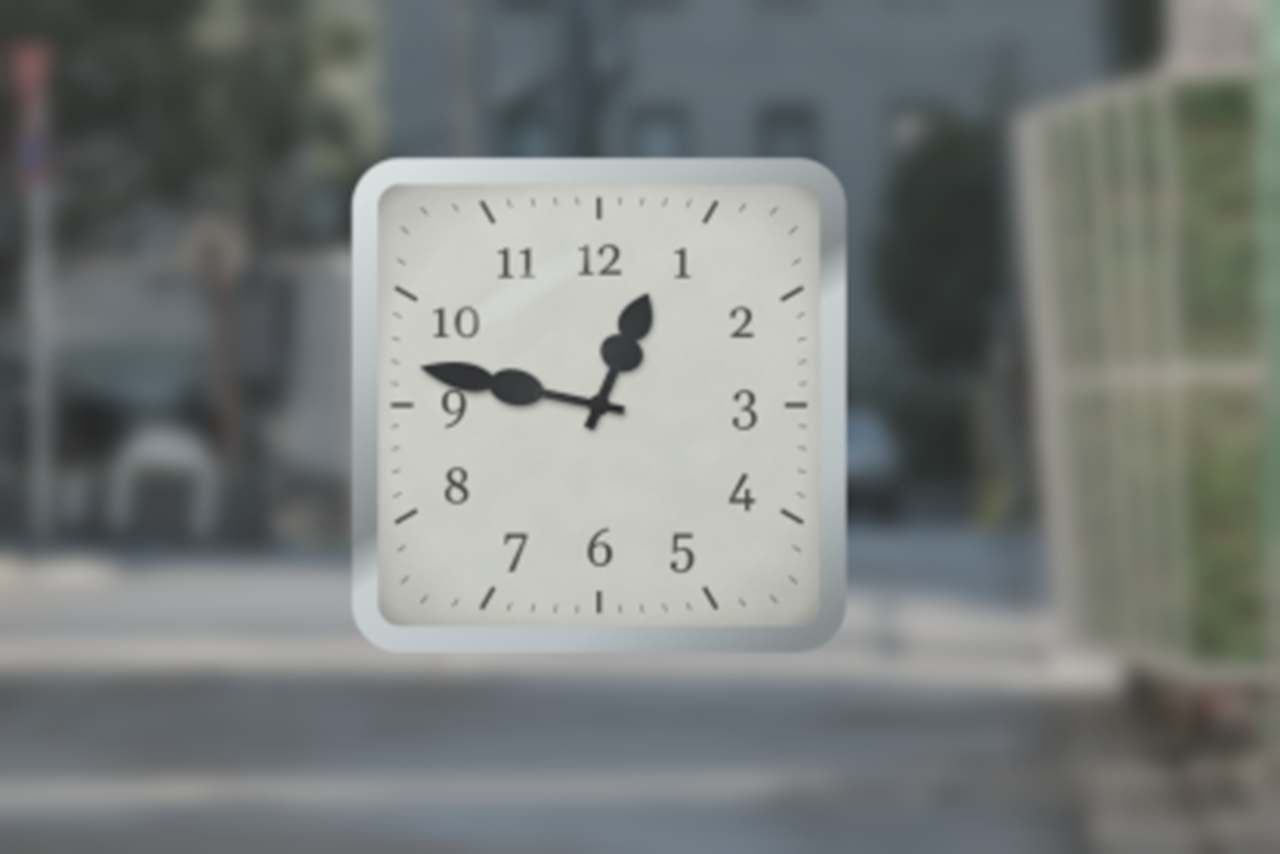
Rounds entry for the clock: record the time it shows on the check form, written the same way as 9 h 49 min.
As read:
12 h 47 min
